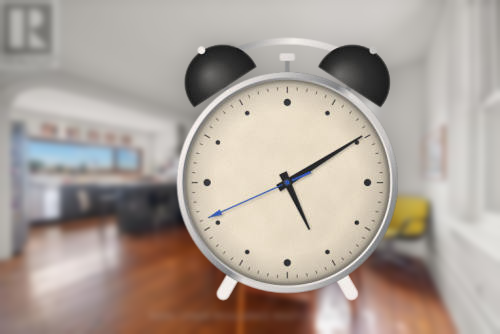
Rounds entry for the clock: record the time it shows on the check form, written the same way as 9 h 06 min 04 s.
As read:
5 h 09 min 41 s
